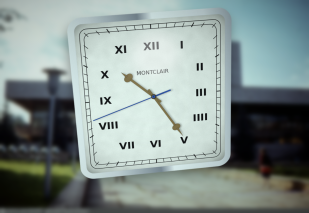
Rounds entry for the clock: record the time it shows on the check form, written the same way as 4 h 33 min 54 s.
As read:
10 h 24 min 42 s
